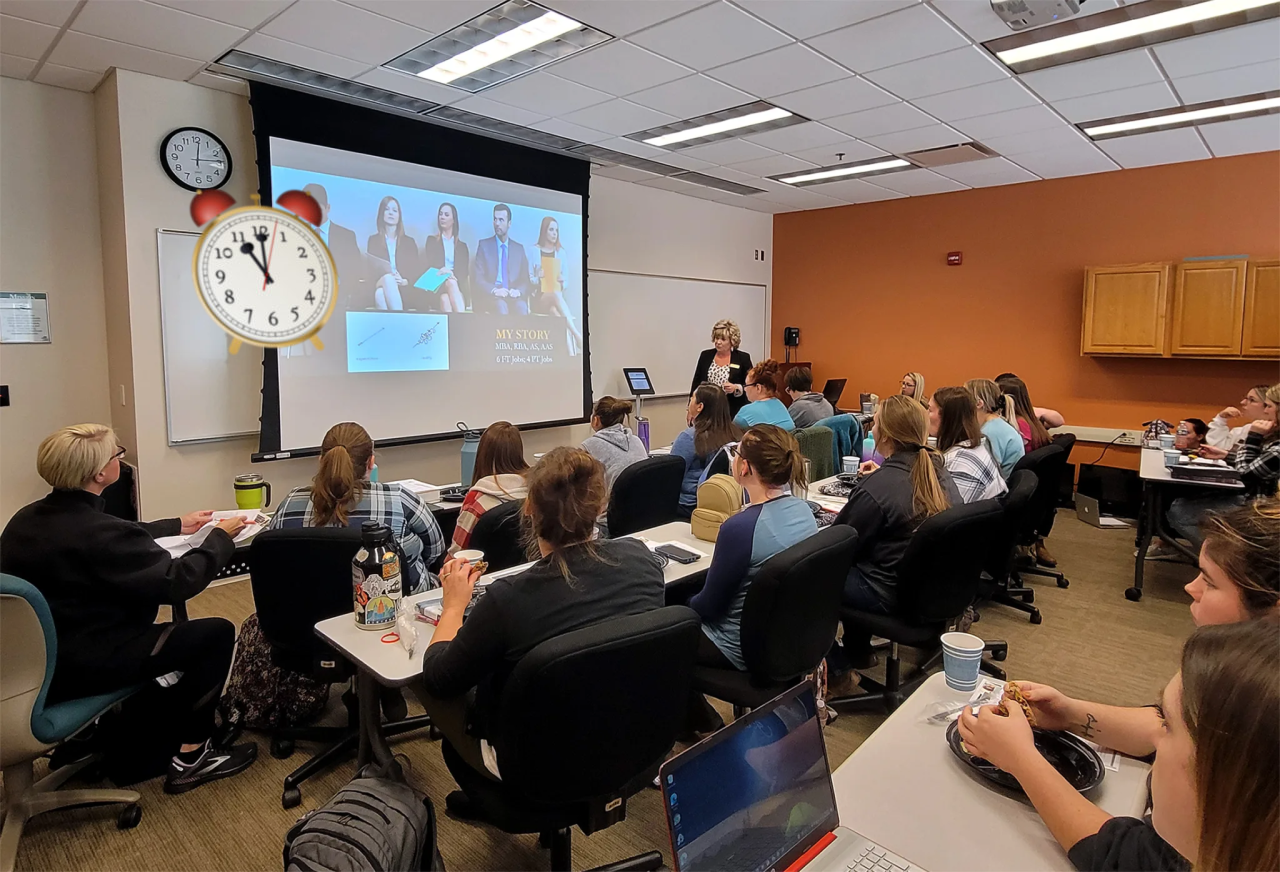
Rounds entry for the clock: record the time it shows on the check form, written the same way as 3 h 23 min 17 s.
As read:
11 h 00 min 03 s
